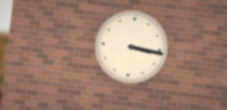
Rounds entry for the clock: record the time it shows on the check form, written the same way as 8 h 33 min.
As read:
3 h 16 min
